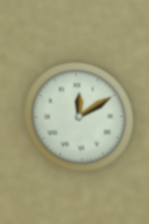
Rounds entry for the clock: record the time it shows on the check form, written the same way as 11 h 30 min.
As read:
12 h 10 min
